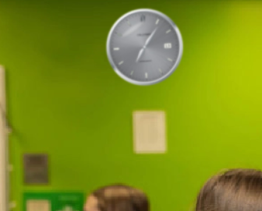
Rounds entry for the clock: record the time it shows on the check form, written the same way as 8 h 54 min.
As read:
7 h 06 min
